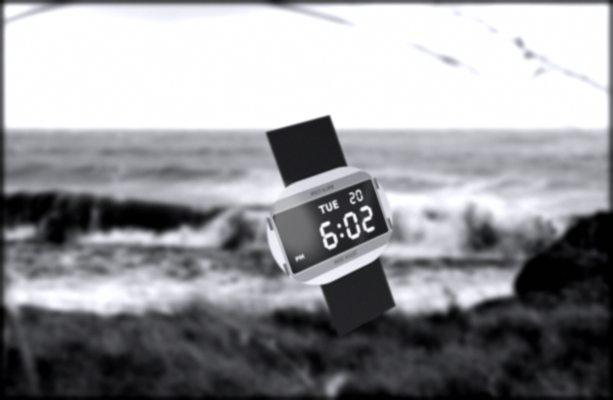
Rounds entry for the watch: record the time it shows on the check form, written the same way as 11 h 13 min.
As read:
6 h 02 min
